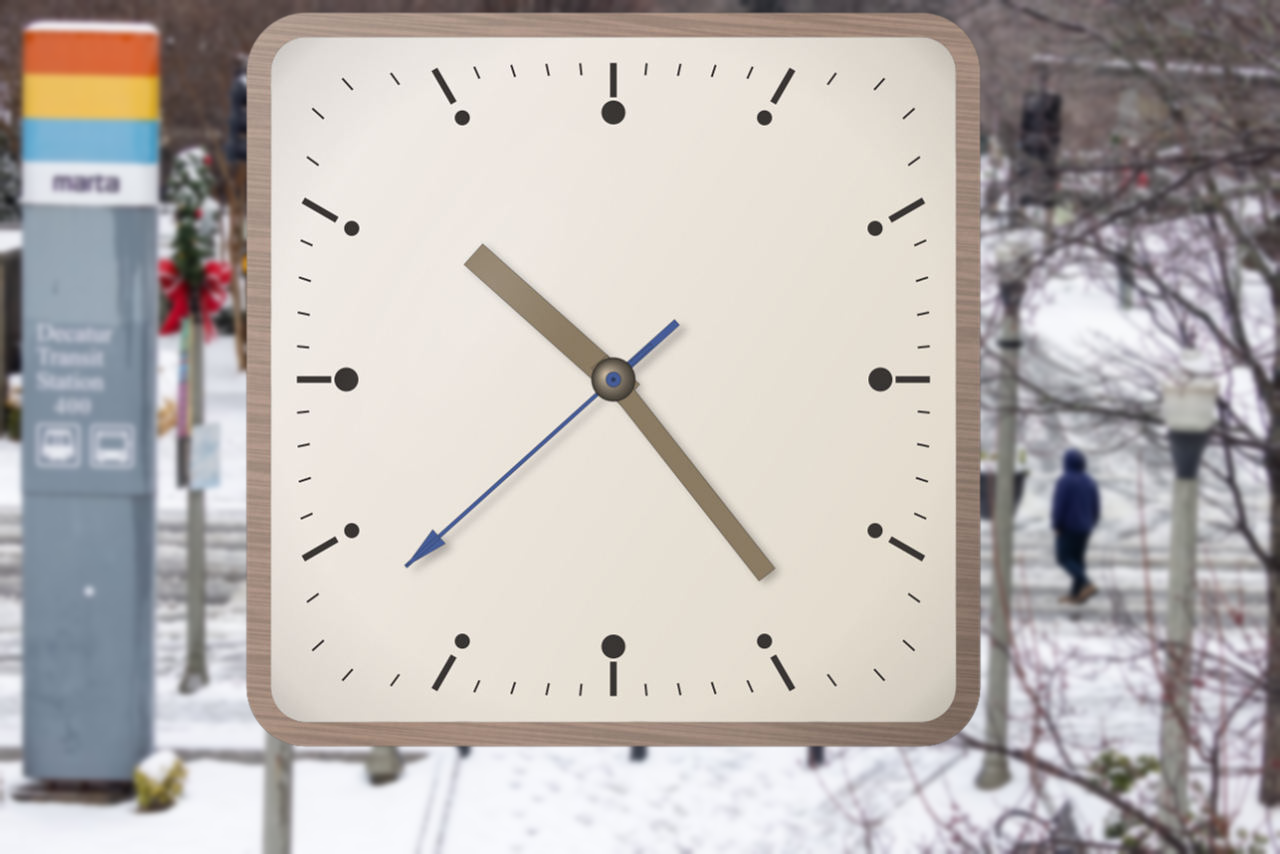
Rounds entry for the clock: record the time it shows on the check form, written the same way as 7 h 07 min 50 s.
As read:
10 h 23 min 38 s
